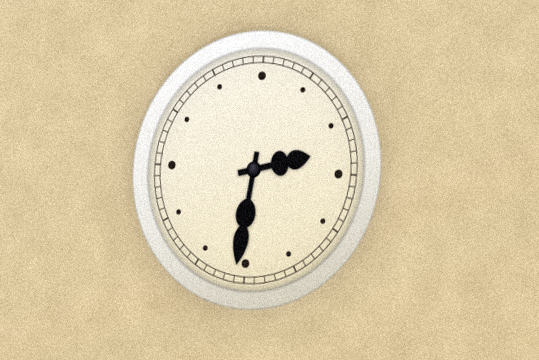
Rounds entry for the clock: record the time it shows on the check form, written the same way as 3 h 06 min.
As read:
2 h 31 min
